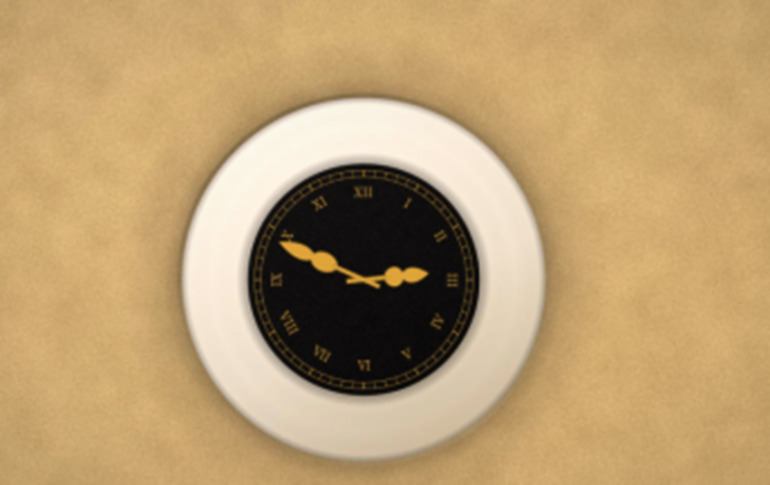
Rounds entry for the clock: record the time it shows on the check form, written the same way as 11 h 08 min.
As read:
2 h 49 min
